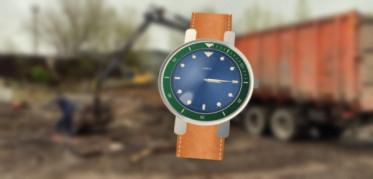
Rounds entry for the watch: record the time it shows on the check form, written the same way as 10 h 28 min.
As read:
3 h 15 min
